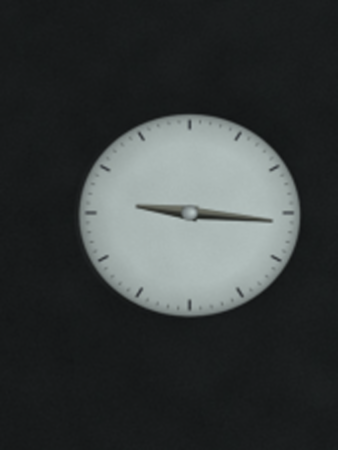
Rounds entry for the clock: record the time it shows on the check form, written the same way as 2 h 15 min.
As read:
9 h 16 min
